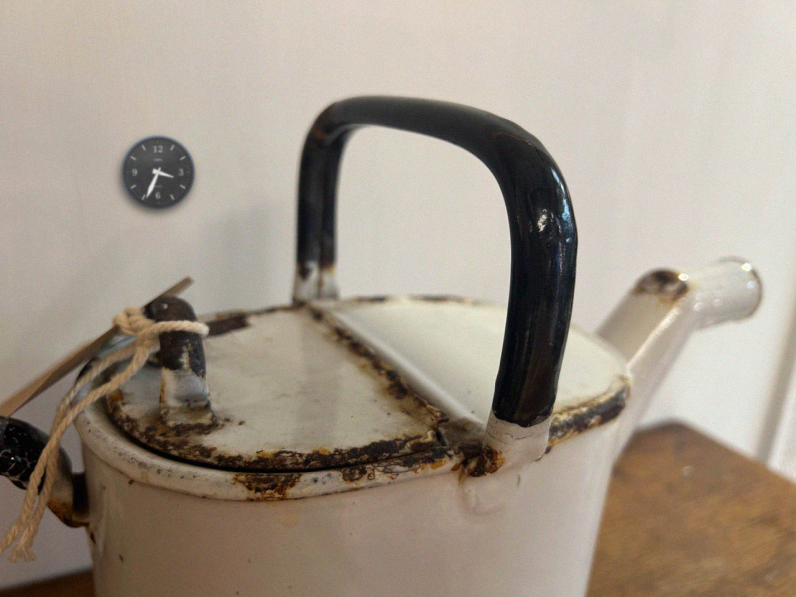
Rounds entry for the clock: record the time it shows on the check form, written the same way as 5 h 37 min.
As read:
3 h 34 min
